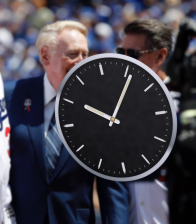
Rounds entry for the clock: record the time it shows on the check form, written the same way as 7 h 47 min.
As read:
10 h 06 min
